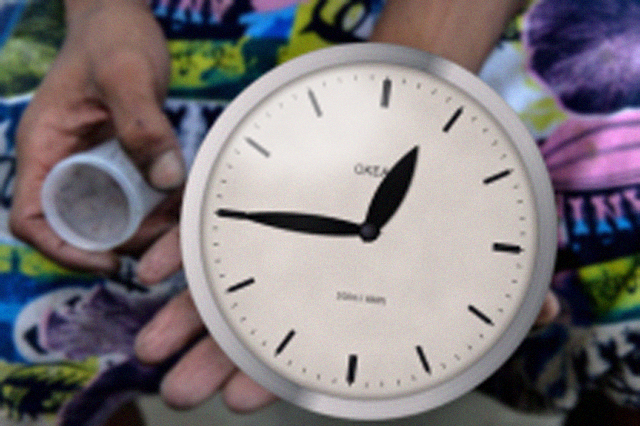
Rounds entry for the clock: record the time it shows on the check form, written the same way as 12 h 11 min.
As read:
12 h 45 min
